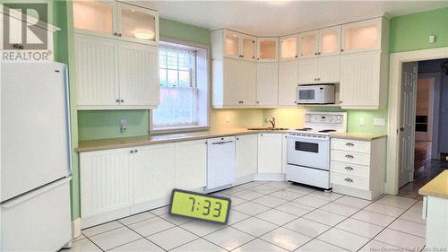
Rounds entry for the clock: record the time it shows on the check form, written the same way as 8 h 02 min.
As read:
7 h 33 min
